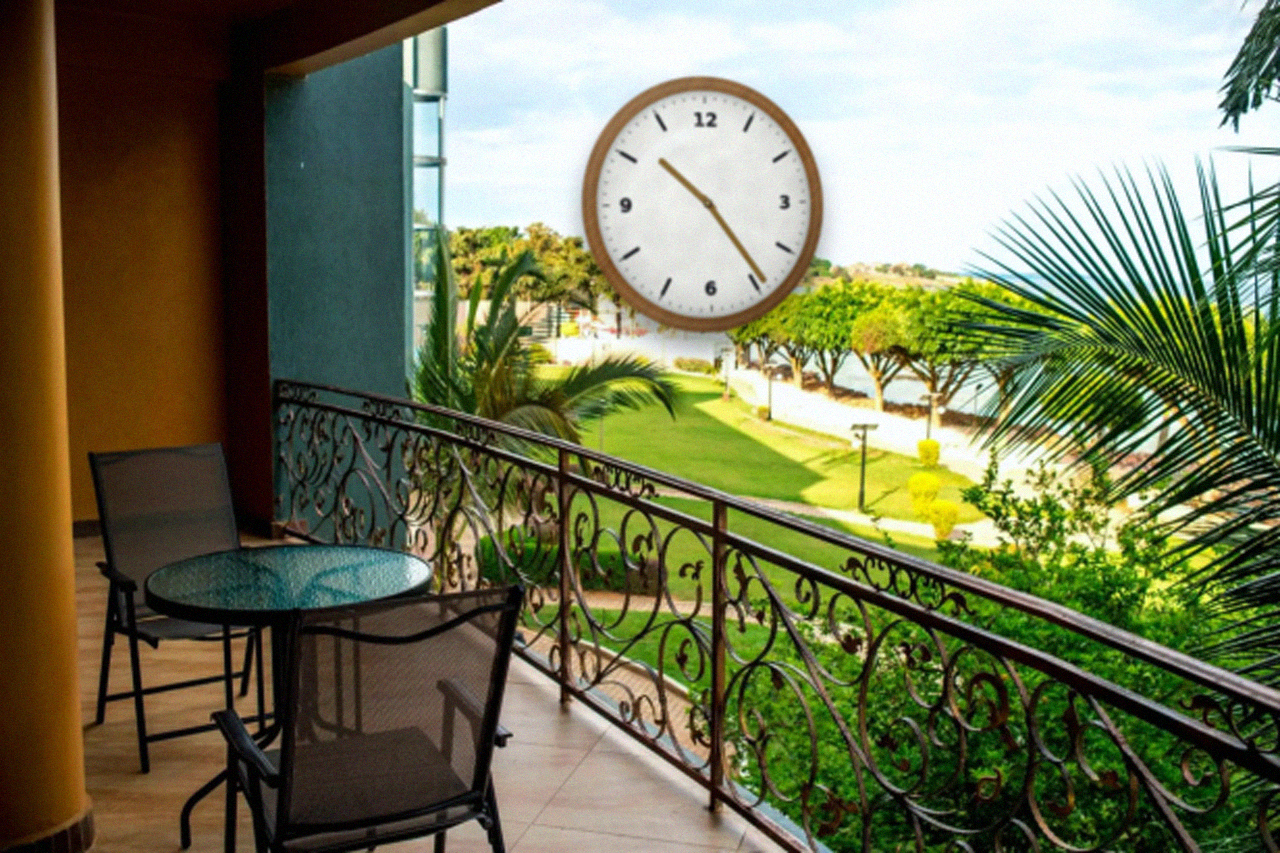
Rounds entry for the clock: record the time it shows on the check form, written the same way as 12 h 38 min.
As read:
10 h 24 min
